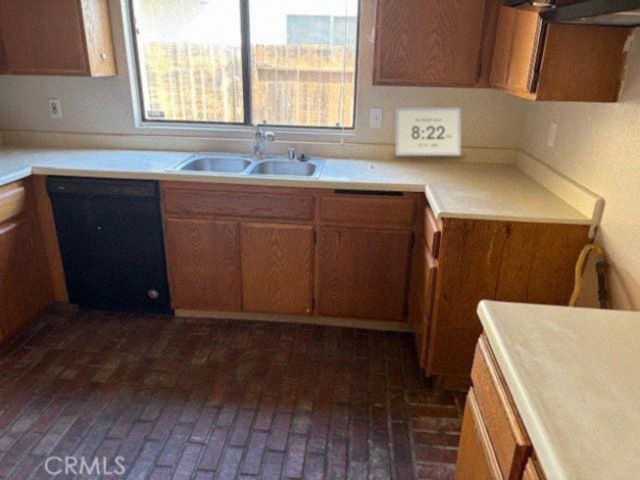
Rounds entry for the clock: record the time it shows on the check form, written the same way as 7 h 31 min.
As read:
8 h 22 min
